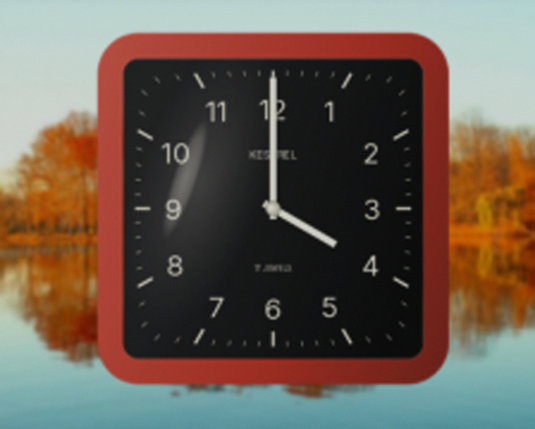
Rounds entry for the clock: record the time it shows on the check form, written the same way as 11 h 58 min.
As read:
4 h 00 min
